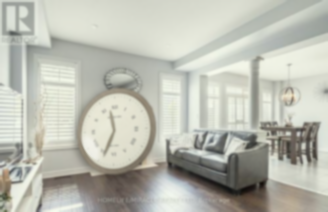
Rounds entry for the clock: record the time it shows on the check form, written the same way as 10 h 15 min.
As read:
11 h 34 min
